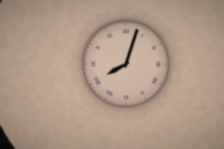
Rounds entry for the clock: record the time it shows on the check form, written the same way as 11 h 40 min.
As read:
8 h 03 min
